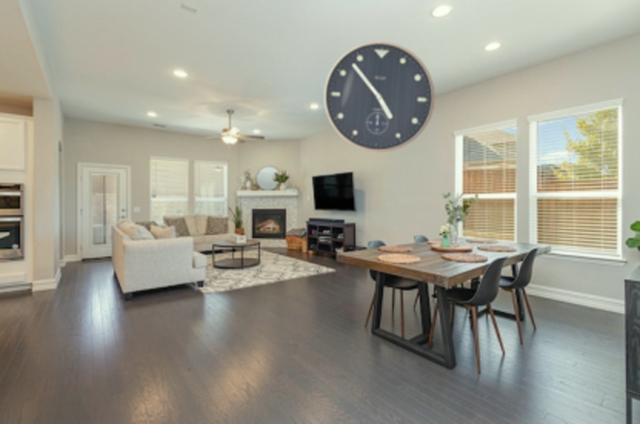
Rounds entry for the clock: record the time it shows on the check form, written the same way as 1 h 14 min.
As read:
4 h 53 min
